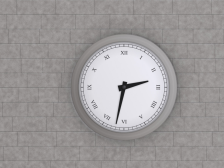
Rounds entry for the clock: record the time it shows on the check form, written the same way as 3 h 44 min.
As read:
2 h 32 min
